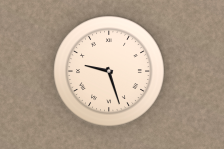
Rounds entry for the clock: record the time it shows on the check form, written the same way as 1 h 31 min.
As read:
9 h 27 min
